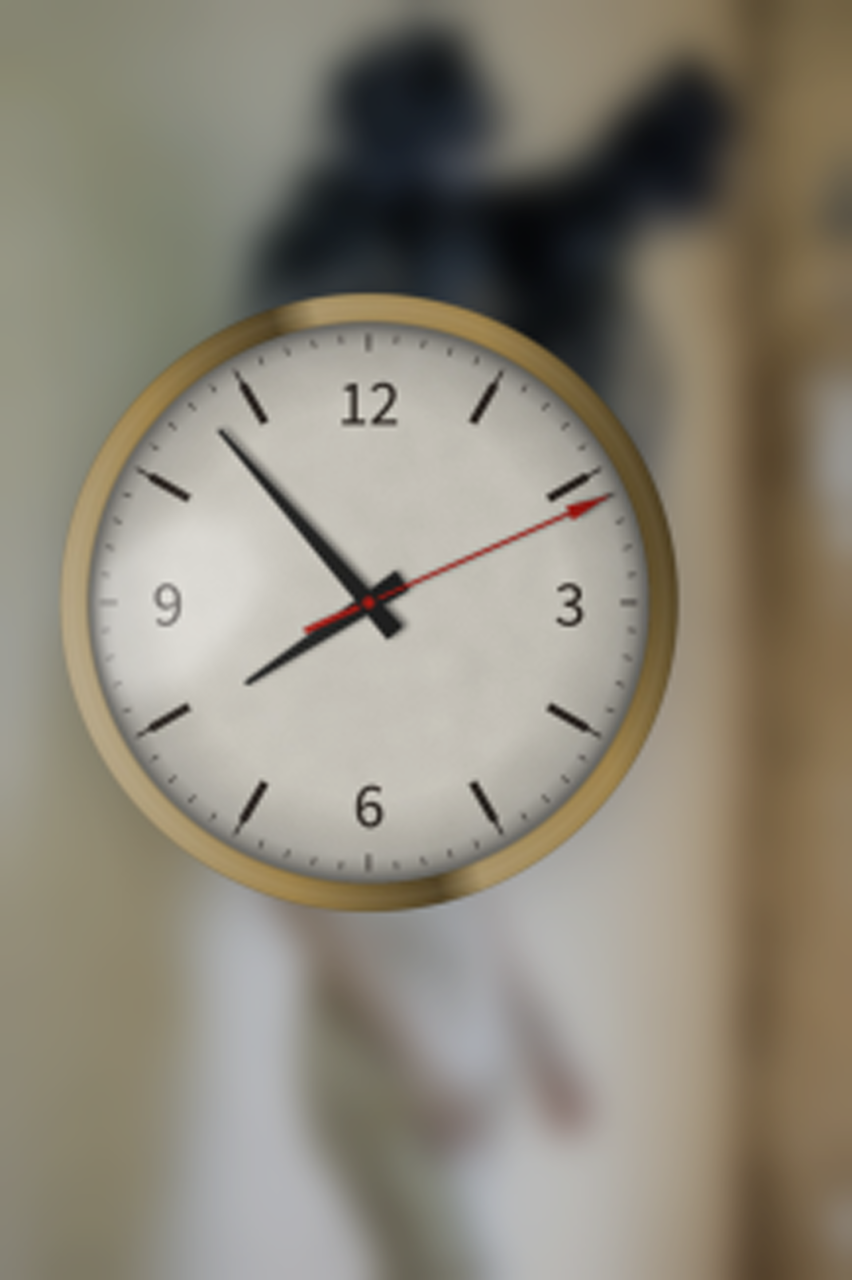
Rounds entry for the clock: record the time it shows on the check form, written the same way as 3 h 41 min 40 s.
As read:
7 h 53 min 11 s
